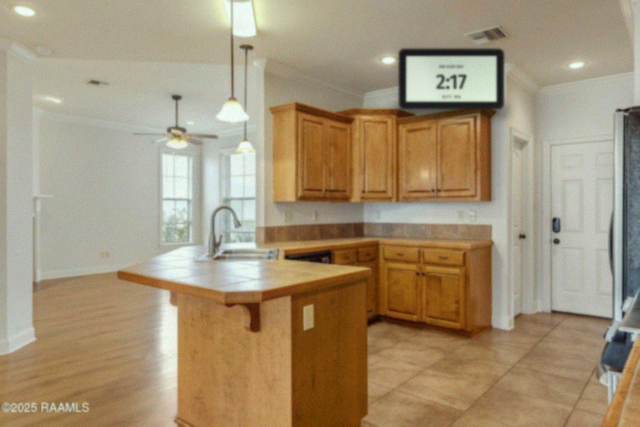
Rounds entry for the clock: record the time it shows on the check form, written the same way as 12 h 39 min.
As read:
2 h 17 min
